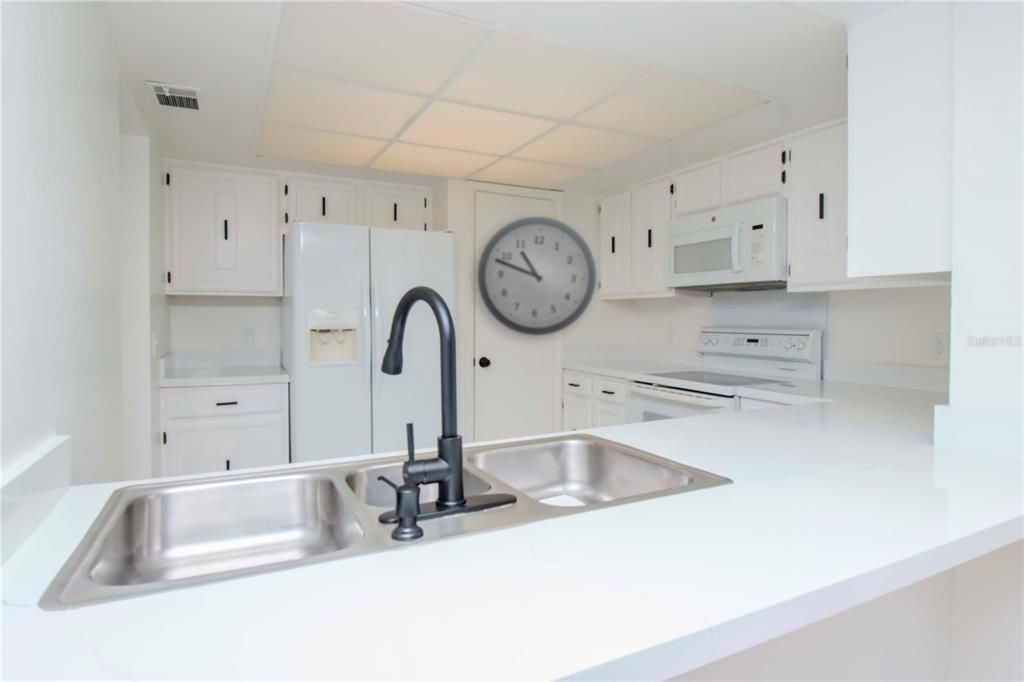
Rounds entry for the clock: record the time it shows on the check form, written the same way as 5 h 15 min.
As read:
10 h 48 min
